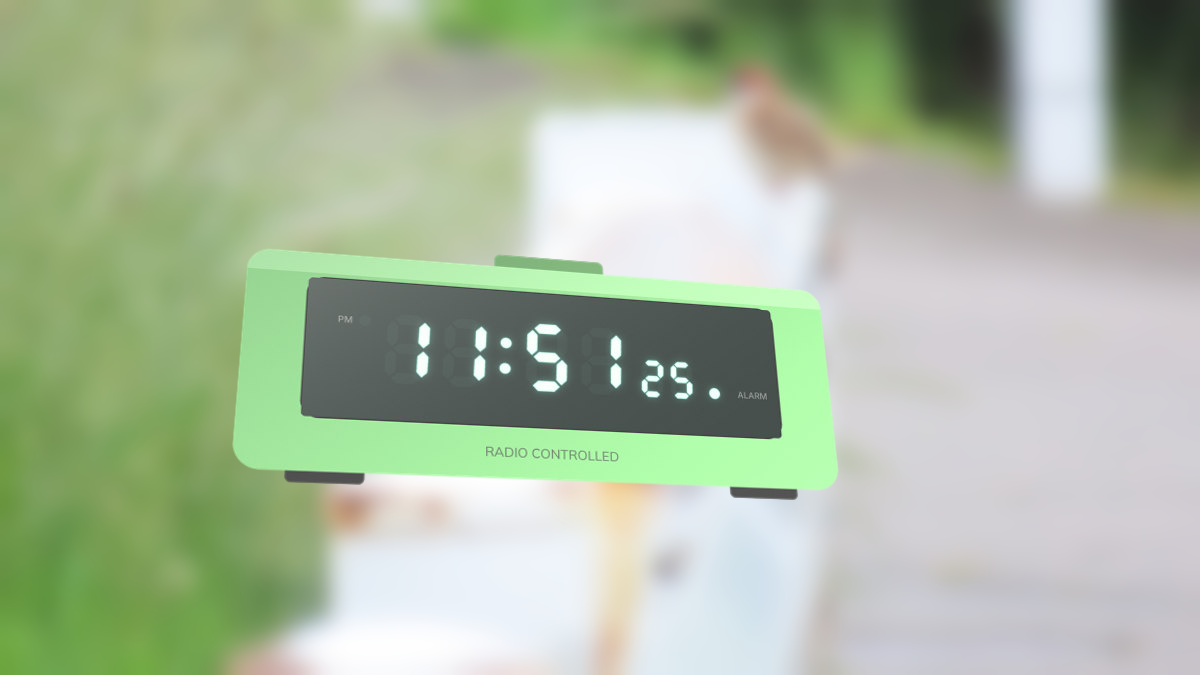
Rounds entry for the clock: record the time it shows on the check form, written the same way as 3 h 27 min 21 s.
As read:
11 h 51 min 25 s
